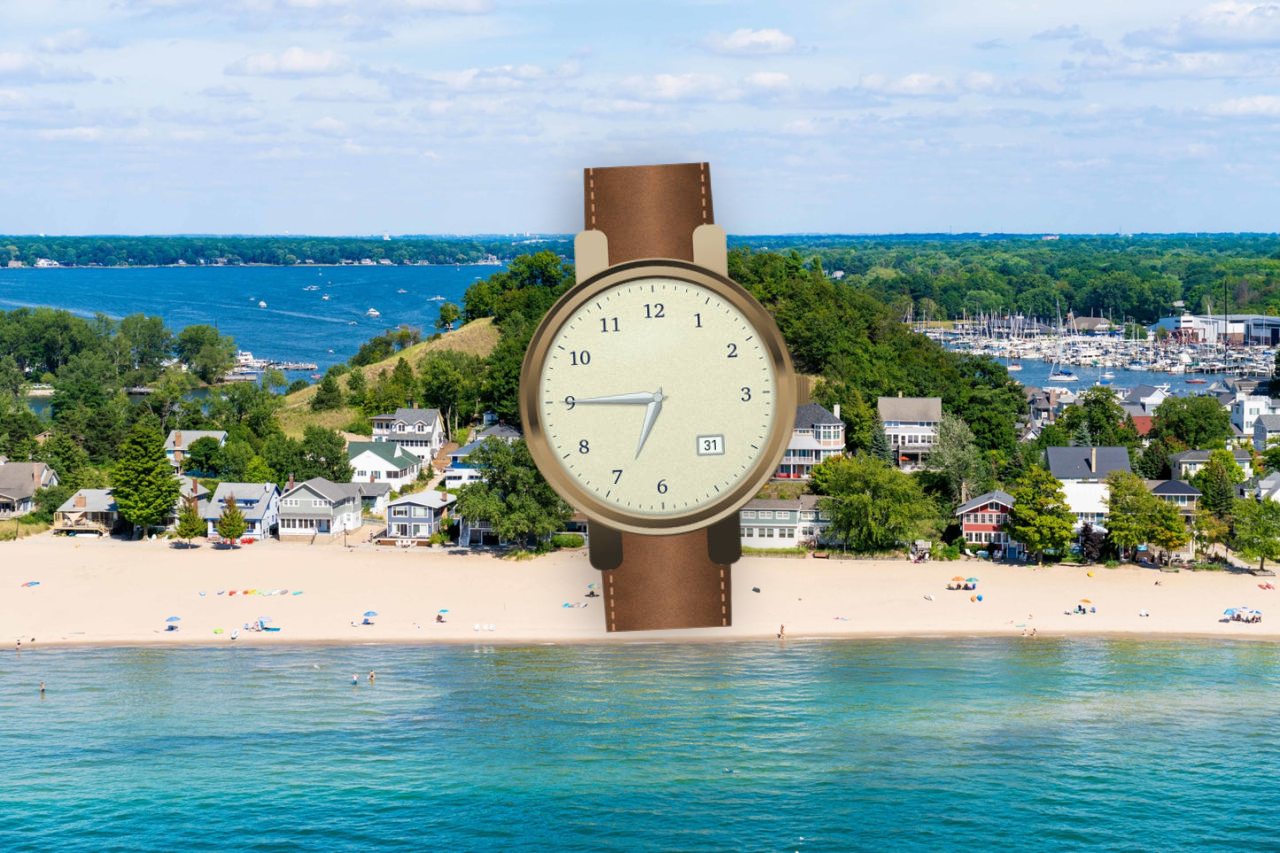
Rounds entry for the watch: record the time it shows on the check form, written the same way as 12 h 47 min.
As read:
6 h 45 min
